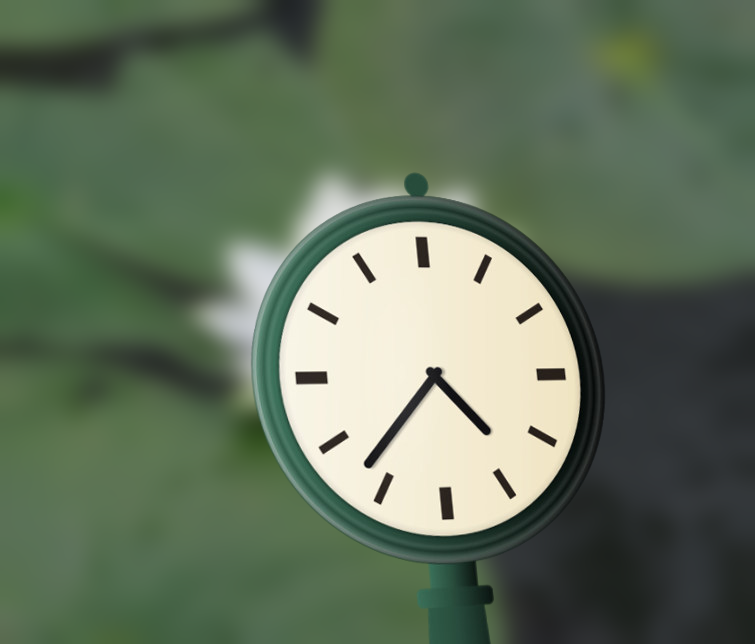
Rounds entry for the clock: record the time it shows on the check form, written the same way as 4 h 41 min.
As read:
4 h 37 min
